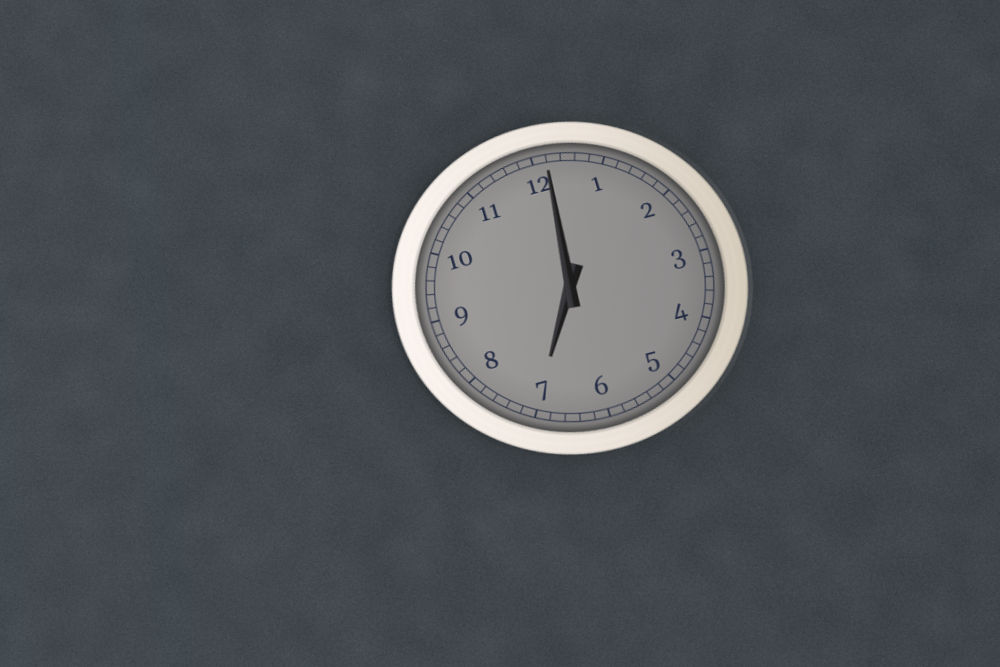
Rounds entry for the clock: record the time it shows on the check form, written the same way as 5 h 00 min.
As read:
7 h 01 min
